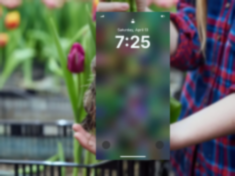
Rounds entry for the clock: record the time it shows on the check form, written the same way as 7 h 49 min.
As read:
7 h 25 min
